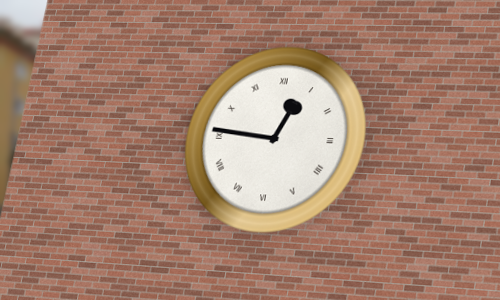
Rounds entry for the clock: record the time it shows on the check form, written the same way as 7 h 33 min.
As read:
12 h 46 min
